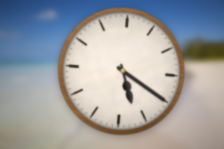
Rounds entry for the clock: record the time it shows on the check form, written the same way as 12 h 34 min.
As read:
5 h 20 min
